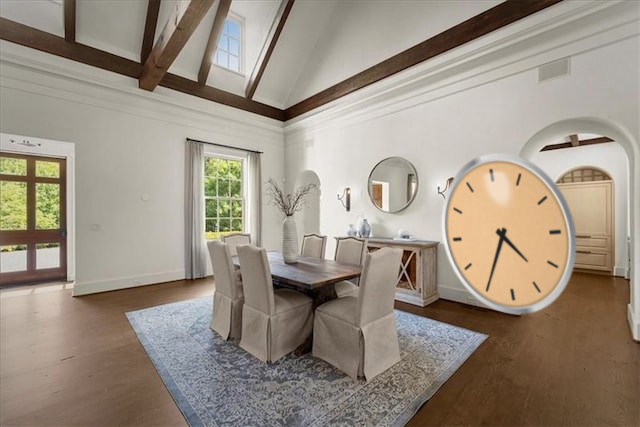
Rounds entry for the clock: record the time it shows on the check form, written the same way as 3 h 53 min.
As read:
4 h 35 min
